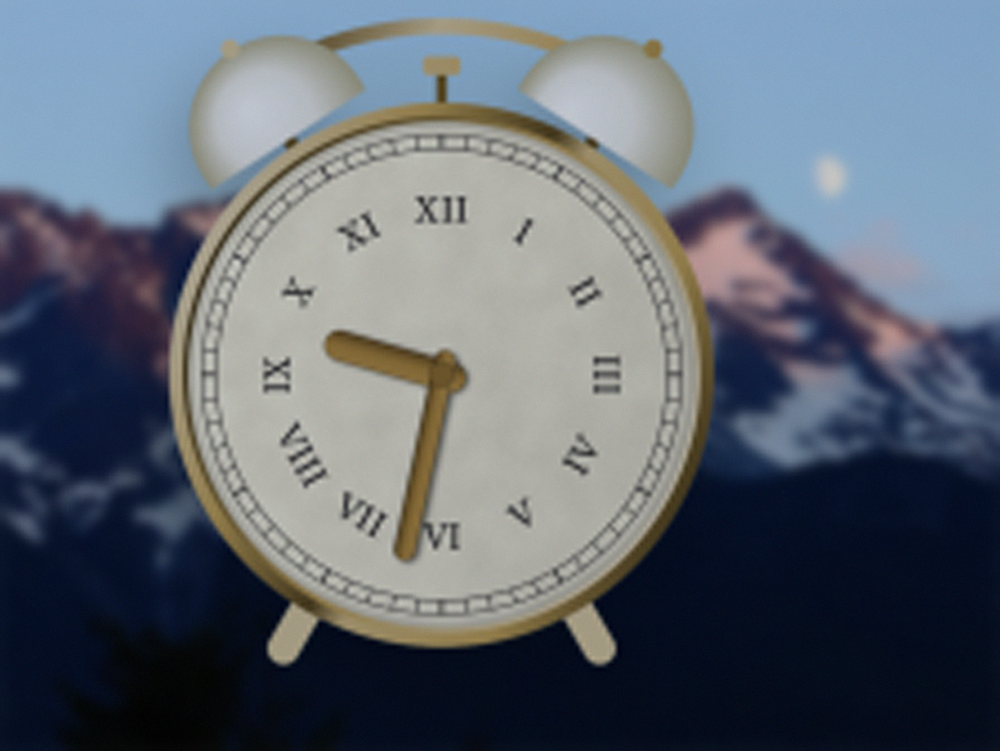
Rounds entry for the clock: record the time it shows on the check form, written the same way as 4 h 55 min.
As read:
9 h 32 min
